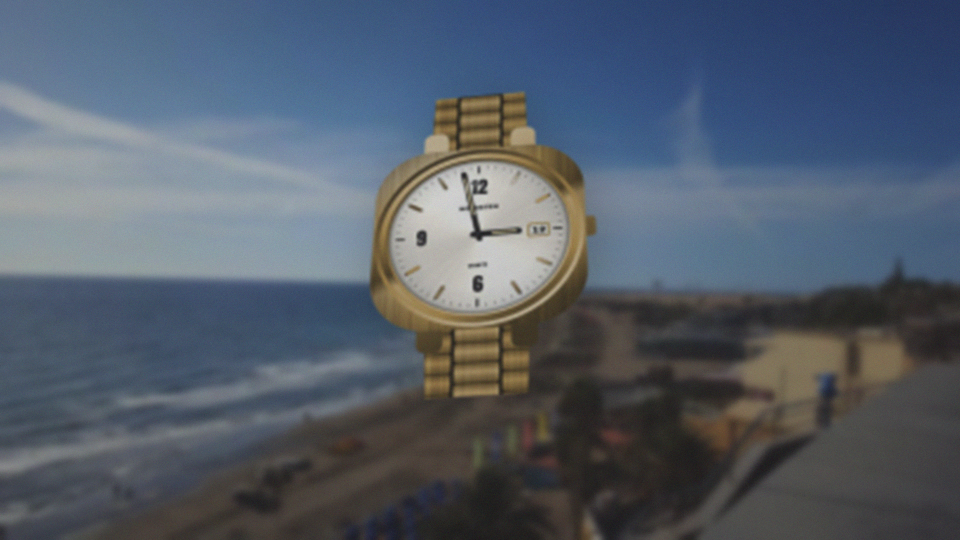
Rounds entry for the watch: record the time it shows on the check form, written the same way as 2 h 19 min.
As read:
2 h 58 min
